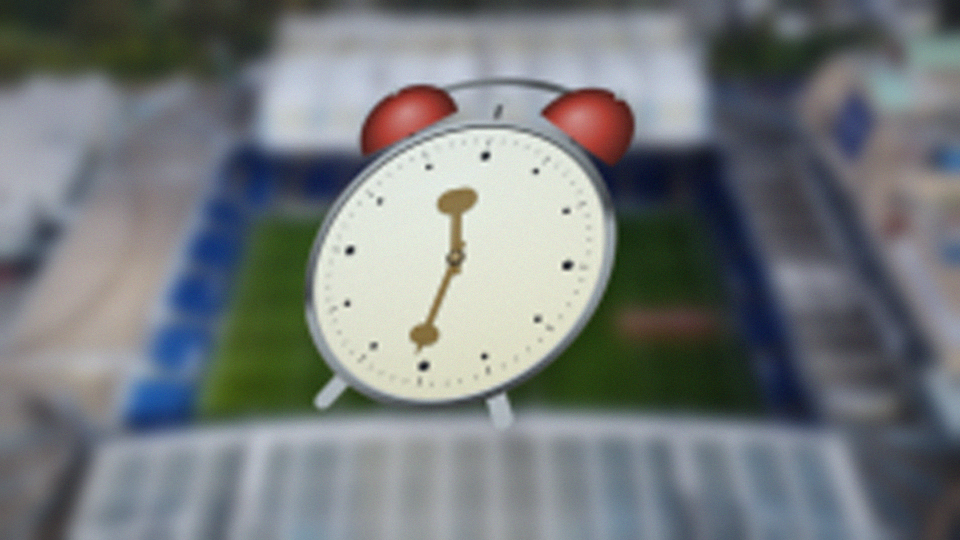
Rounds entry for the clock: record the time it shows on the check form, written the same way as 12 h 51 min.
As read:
11 h 31 min
